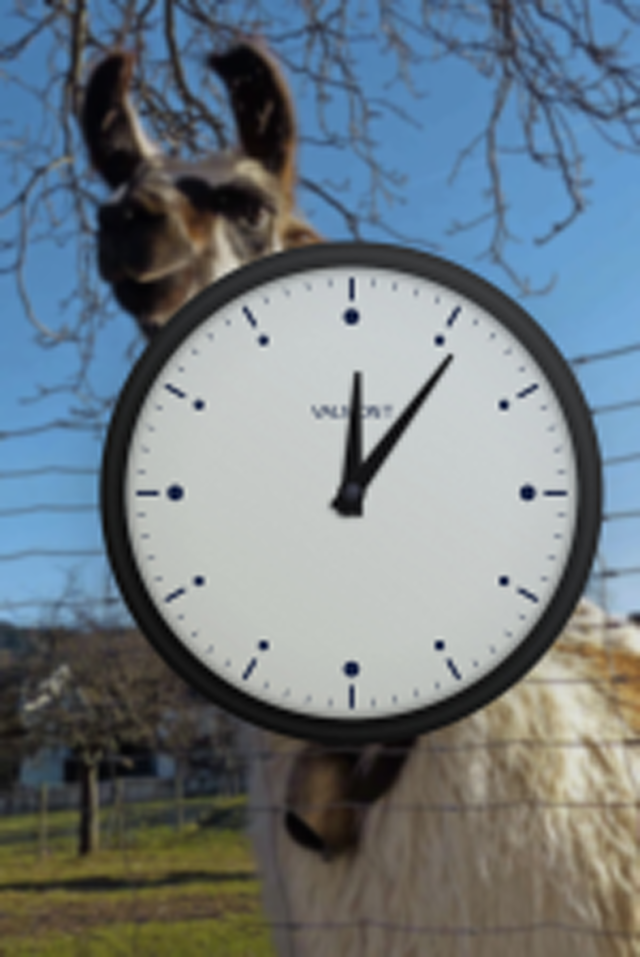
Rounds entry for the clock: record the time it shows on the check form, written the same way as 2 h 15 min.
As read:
12 h 06 min
